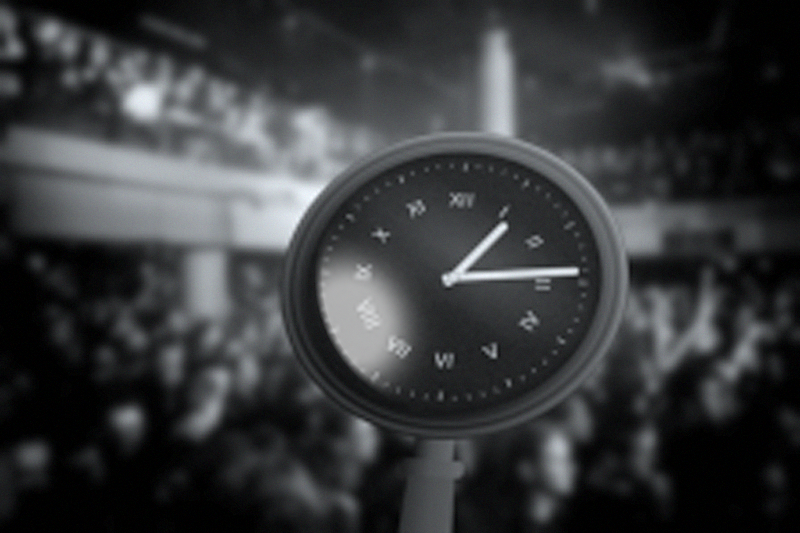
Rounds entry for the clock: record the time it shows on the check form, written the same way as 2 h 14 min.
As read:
1 h 14 min
